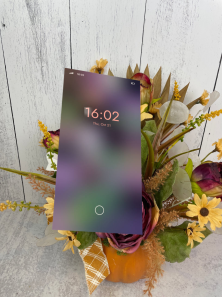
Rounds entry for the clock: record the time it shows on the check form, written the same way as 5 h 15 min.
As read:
16 h 02 min
